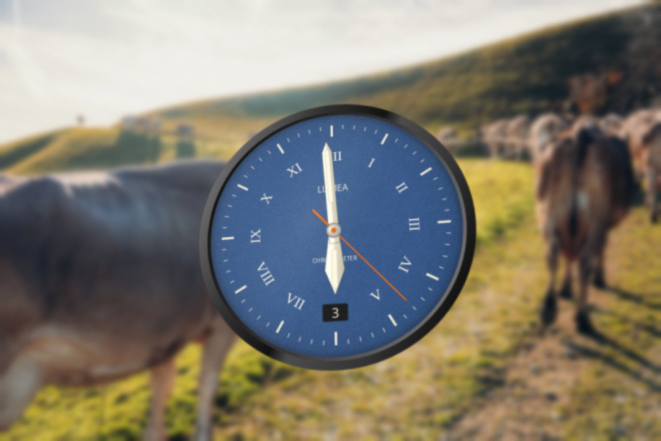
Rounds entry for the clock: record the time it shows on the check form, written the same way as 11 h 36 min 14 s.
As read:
5 h 59 min 23 s
